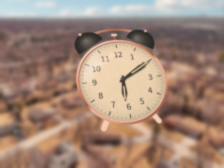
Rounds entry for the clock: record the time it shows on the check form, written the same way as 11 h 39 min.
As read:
6 h 10 min
